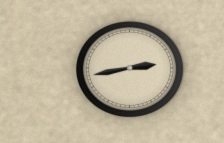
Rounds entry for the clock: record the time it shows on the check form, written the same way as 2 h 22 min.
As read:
2 h 43 min
